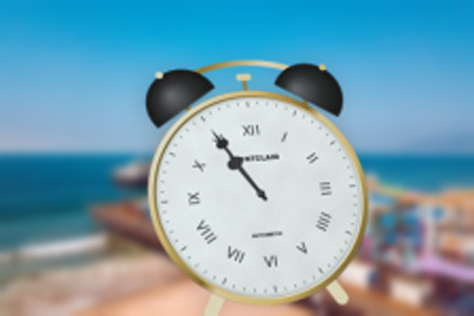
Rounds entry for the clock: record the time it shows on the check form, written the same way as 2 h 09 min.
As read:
10 h 55 min
